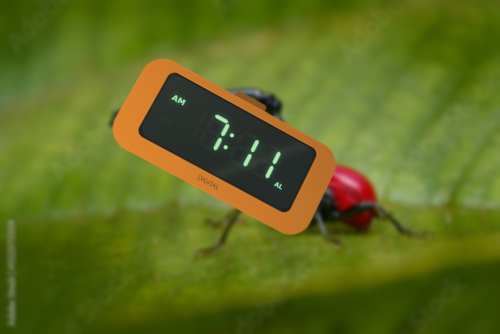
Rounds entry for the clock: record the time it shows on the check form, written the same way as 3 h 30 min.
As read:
7 h 11 min
